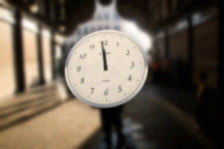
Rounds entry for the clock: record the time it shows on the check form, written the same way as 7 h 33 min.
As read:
11 h 59 min
